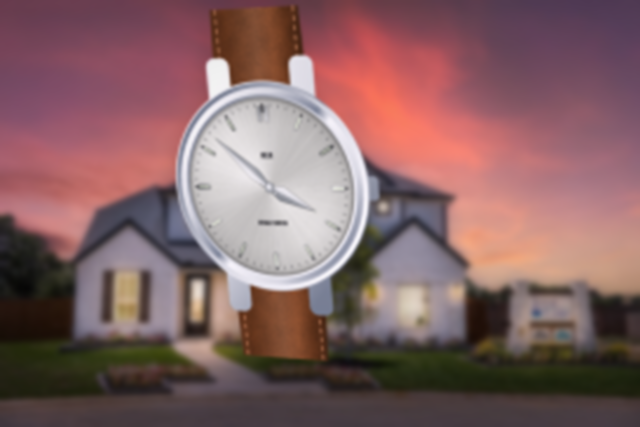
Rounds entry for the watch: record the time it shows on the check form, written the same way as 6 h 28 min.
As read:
3 h 52 min
